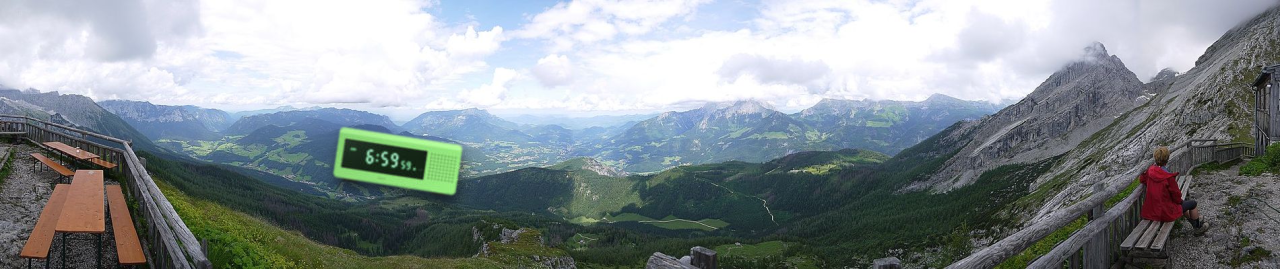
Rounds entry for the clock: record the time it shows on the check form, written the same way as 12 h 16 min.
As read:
6 h 59 min
